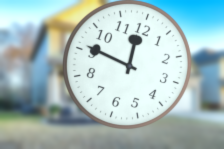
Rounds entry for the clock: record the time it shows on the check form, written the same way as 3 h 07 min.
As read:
11 h 46 min
